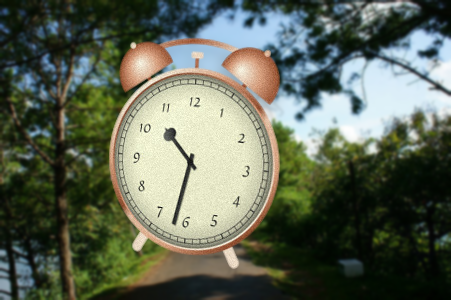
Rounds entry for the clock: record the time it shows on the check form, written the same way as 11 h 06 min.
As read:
10 h 32 min
